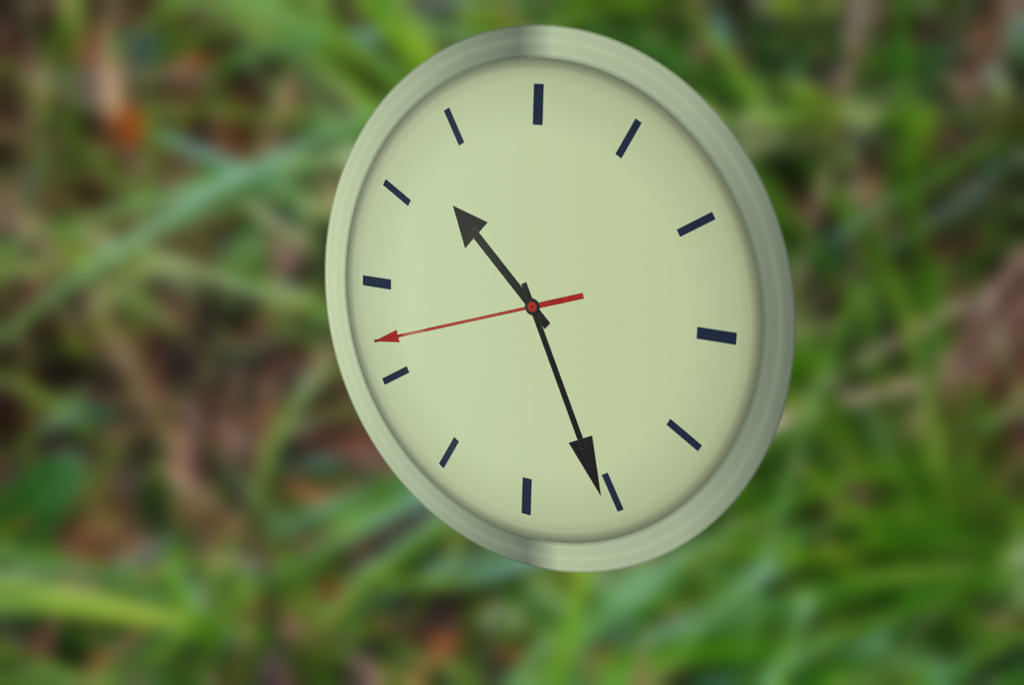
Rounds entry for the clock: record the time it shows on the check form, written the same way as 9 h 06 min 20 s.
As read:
10 h 25 min 42 s
